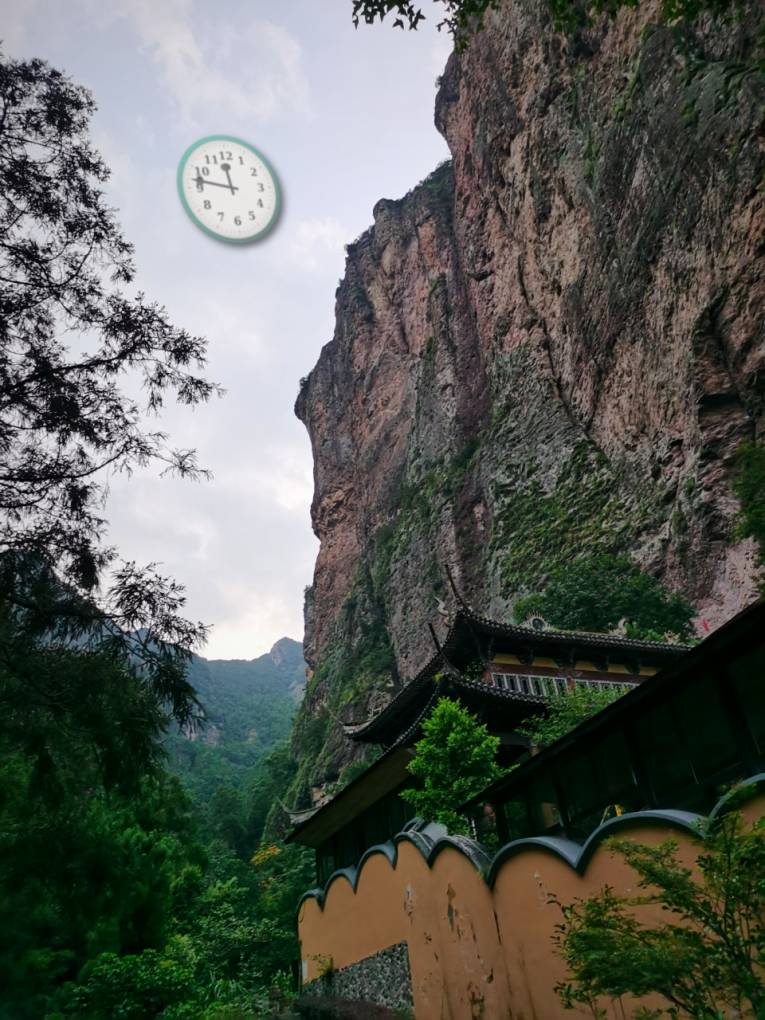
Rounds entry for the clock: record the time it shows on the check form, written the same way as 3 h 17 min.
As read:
11 h 47 min
